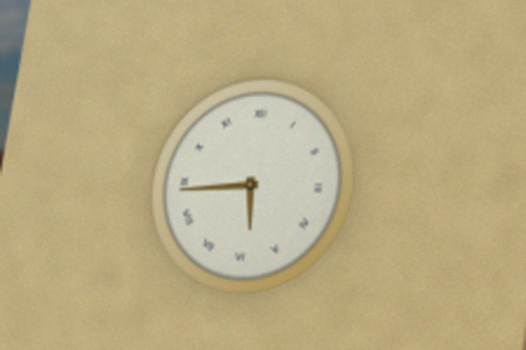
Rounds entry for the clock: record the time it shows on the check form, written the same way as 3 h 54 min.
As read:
5 h 44 min
